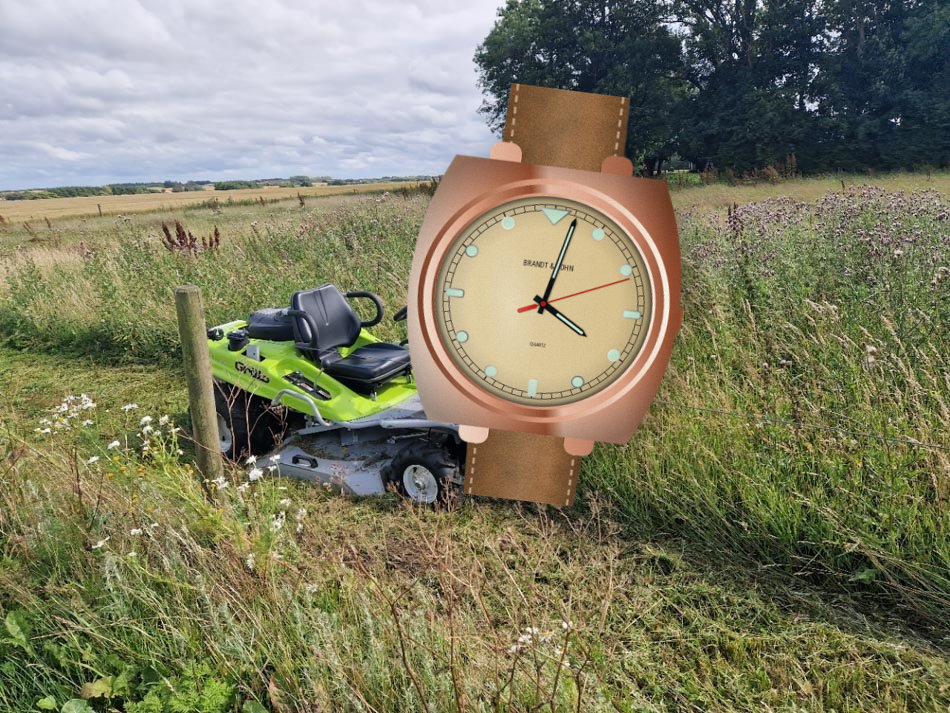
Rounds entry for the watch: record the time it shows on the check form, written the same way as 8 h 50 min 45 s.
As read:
4 h 02 min 11 s
